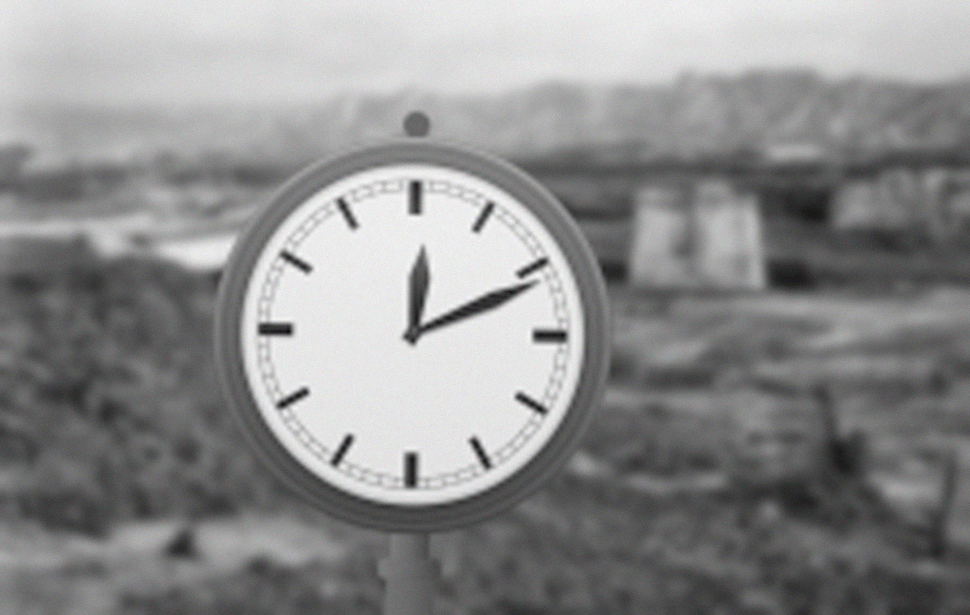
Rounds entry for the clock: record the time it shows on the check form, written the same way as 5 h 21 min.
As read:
12 h 11 min
